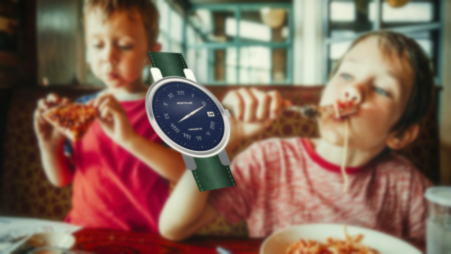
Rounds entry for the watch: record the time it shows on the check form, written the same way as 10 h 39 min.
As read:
8 h 11 min
